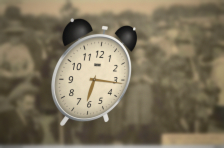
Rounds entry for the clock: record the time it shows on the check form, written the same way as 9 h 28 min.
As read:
6 h 16 min
